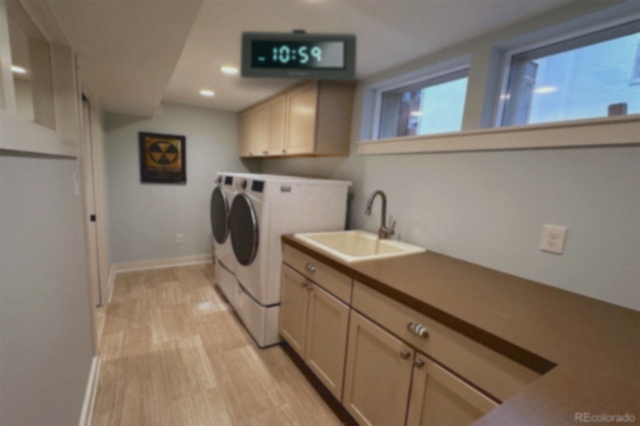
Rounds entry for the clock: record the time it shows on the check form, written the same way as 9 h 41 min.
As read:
10 h 59 min
